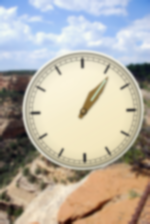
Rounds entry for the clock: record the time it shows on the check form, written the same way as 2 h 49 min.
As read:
1 h 06 min
